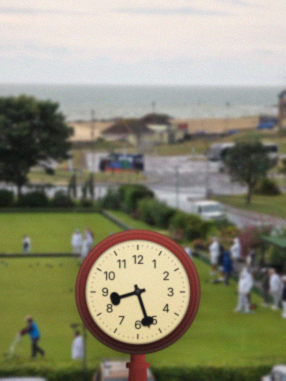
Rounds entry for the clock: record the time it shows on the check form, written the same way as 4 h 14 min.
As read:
8 h 27 min
